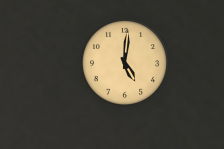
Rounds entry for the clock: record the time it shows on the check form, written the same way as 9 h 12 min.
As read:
5 h 01 min
